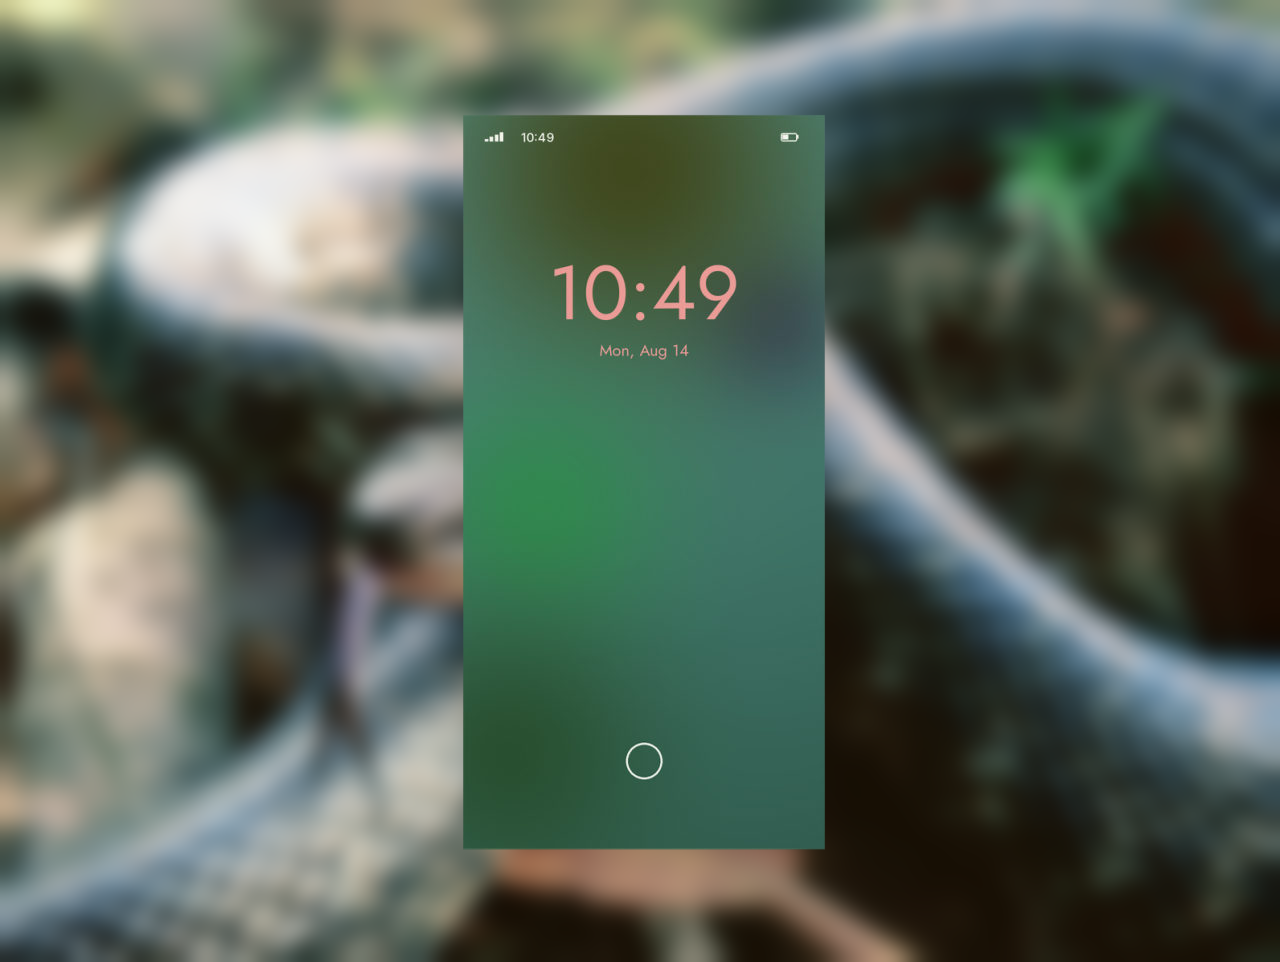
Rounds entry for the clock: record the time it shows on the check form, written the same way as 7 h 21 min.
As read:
10 h 49 min
